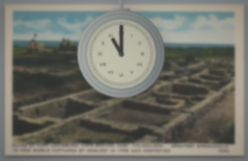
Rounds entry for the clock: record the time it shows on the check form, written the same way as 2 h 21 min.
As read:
11 h 00 min
